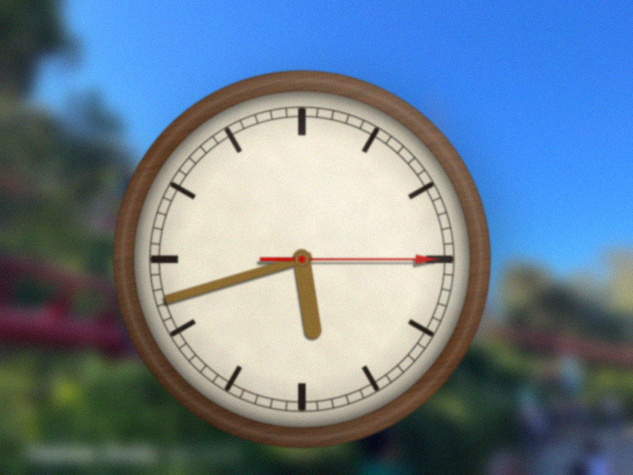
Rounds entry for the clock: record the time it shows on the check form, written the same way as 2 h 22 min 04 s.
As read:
5 h 42 min 15 s
